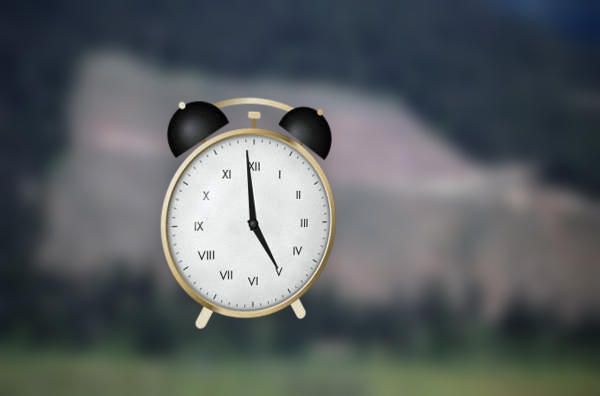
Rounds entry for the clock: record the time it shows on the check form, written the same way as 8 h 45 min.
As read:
4 h 59 min
